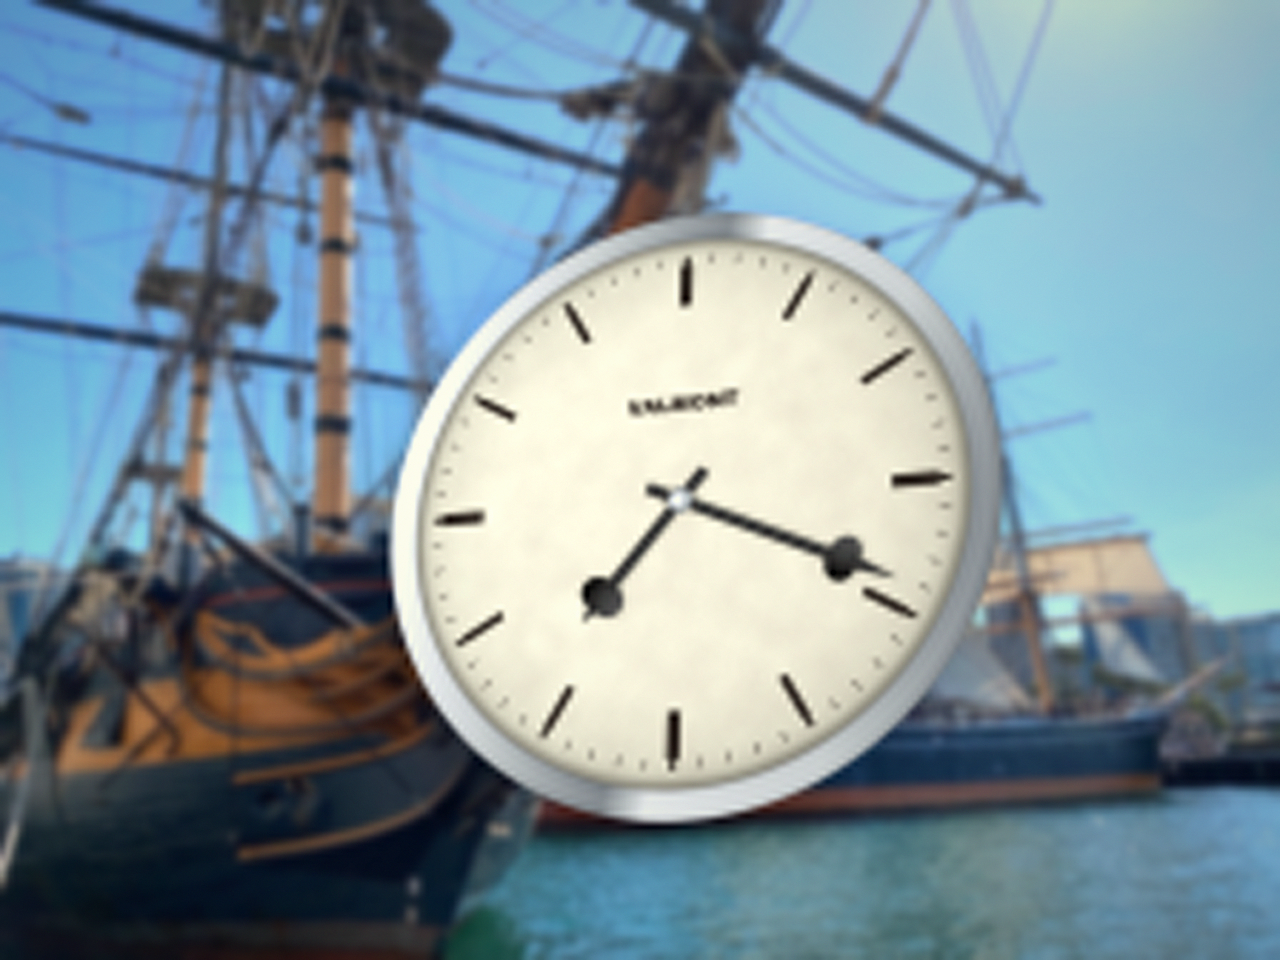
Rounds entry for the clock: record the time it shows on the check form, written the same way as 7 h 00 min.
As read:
7 h 19 min
